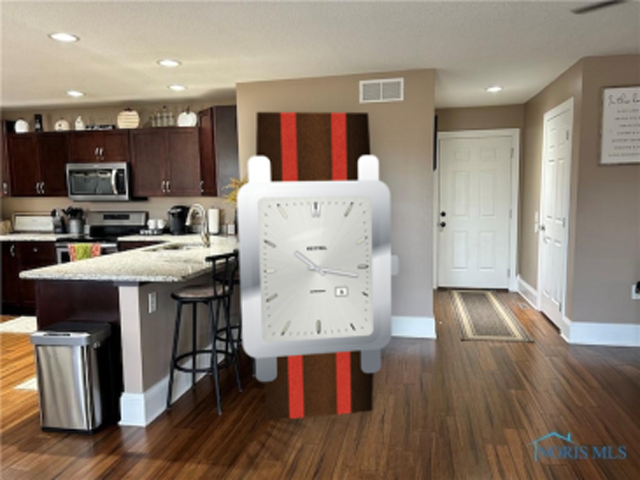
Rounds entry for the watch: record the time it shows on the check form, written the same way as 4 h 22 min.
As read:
10 h 17 min
